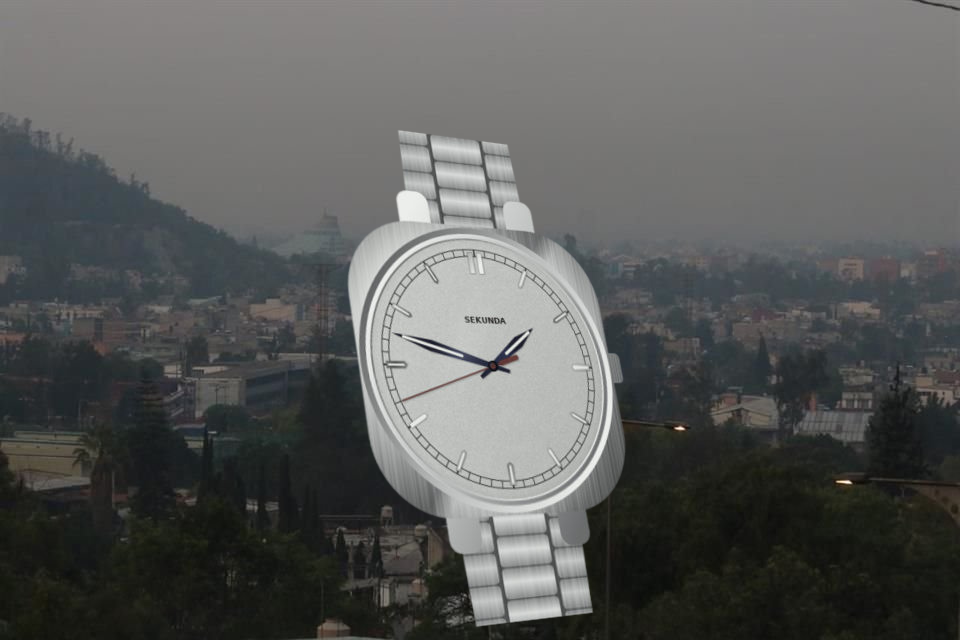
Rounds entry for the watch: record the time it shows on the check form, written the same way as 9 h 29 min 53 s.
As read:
1 h 47 min 42 s
